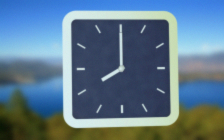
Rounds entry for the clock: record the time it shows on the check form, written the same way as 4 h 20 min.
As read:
8 h 00 min
